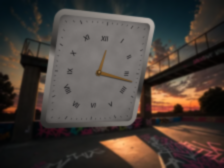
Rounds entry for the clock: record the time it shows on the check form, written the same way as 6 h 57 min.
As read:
12 h 17 min
